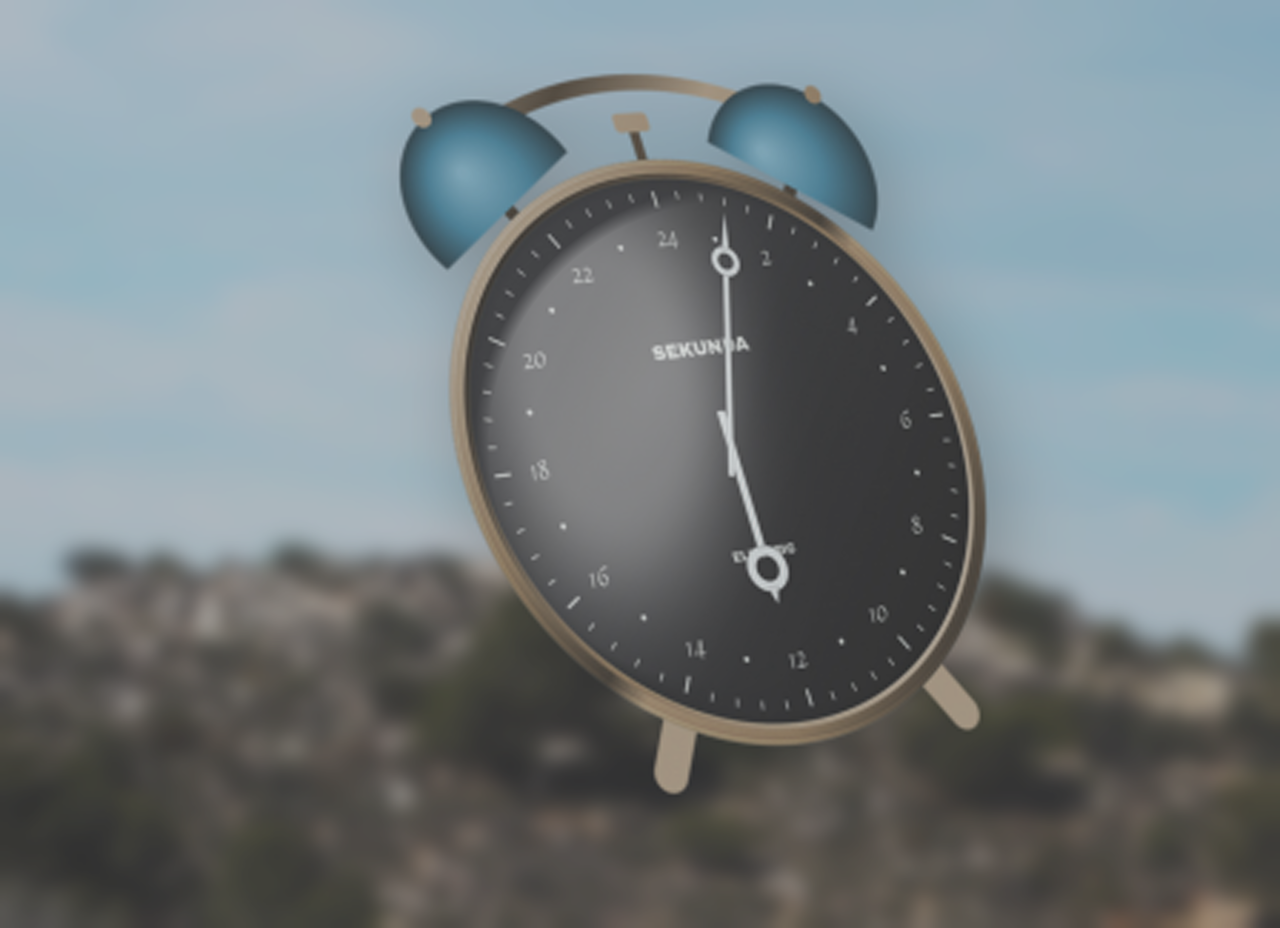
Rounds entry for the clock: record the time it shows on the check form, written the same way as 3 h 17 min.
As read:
12 h 03 min
